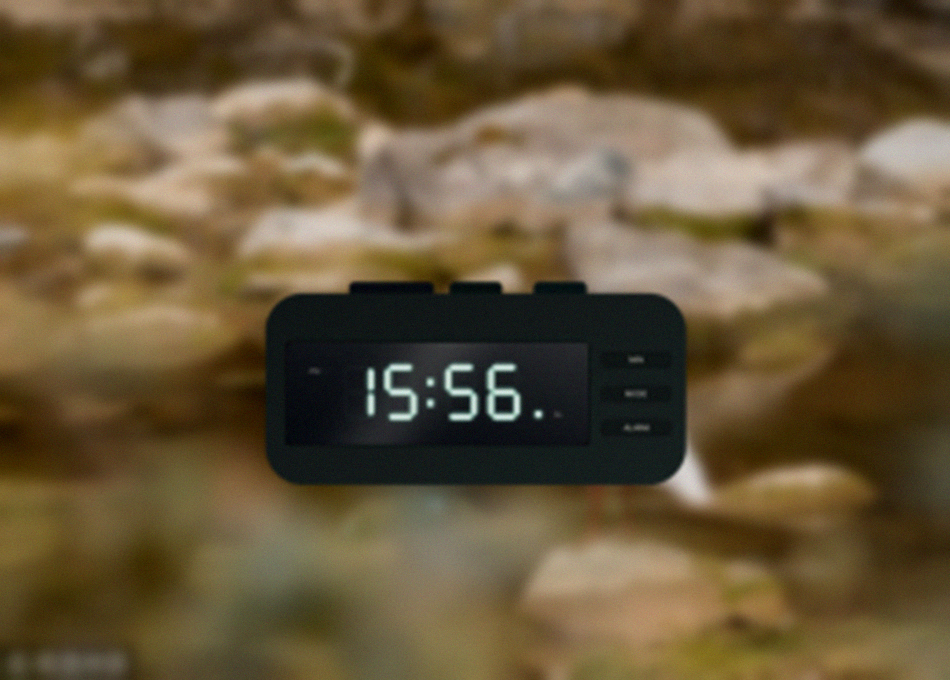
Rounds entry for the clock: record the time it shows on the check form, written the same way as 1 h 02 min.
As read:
15 h 56 min
